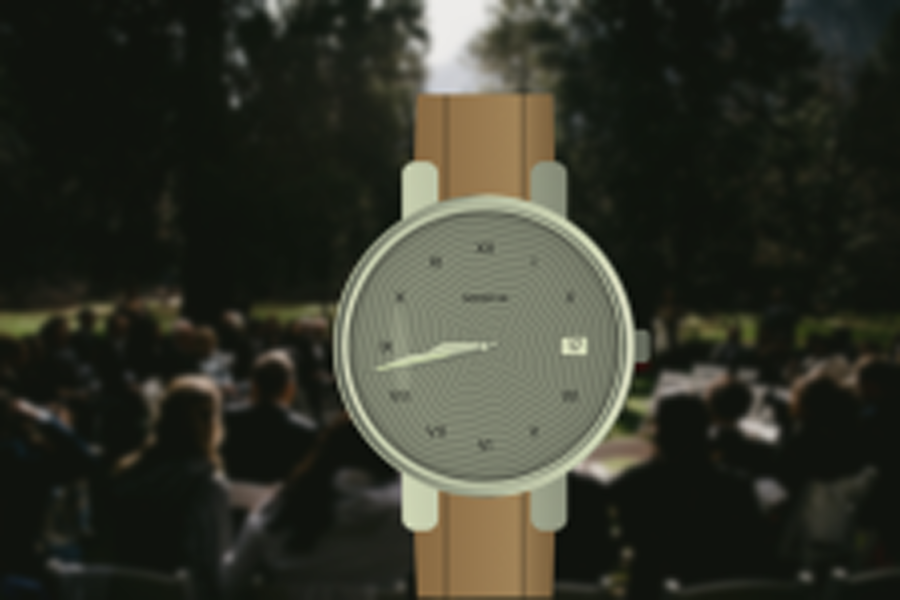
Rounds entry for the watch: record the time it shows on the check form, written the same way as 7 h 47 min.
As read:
8 h 43 min
